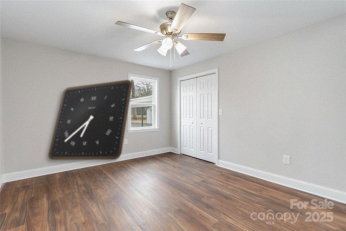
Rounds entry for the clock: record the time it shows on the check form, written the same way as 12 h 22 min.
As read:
6 h 38 min
